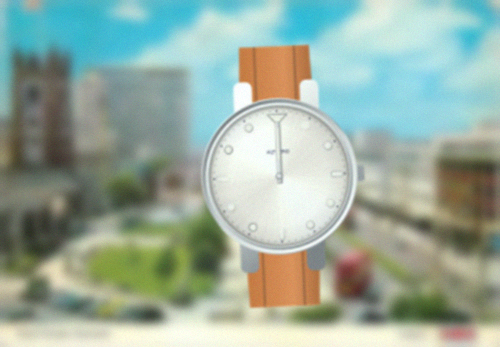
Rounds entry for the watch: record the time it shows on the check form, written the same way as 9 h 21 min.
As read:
12 h 00 min
